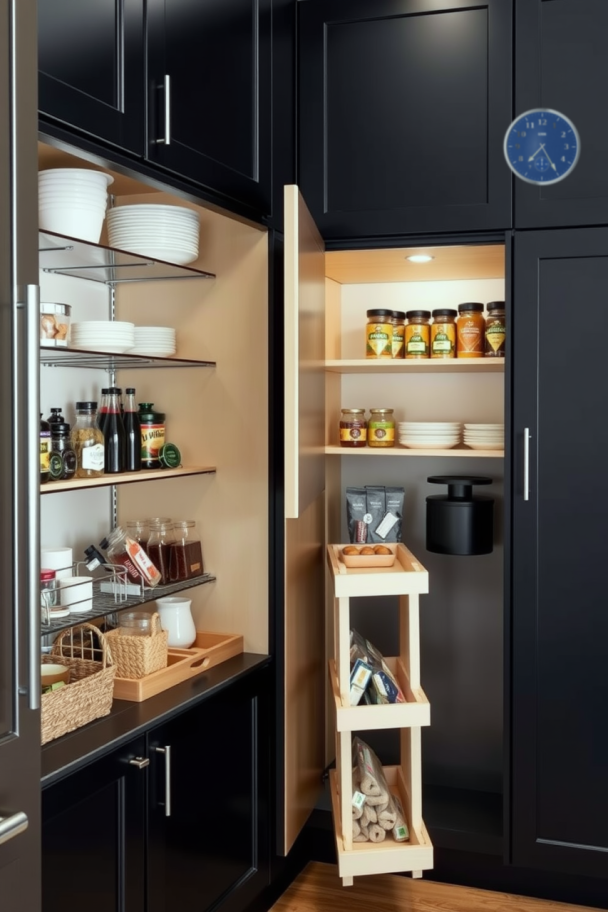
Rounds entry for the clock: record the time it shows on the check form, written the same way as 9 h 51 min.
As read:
7 h 25 min
